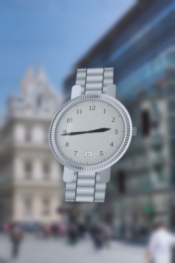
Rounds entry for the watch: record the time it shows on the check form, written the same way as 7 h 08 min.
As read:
2 h 44 min
